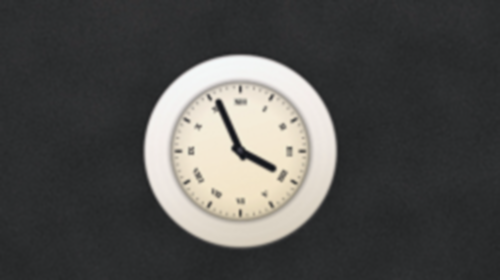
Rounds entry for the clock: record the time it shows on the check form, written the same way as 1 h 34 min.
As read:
3 h 56 min
